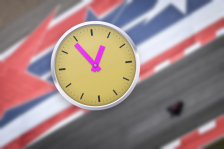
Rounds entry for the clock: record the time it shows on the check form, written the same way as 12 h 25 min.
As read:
12 h 54 min
